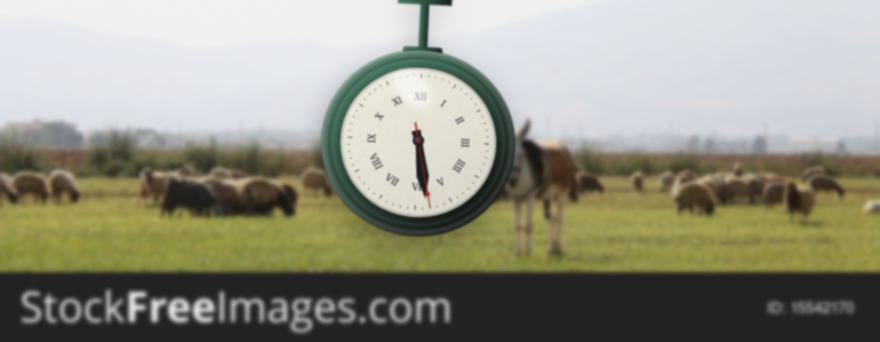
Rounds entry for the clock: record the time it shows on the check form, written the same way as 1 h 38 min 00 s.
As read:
5 h 28 min 28 s
